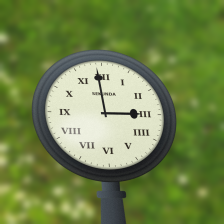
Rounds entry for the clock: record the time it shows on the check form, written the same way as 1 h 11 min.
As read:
2 h 59 min
